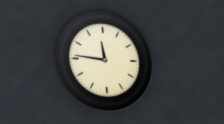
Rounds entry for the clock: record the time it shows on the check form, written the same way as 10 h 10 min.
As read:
11 h 46 min
